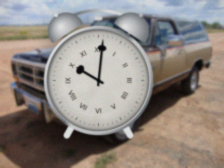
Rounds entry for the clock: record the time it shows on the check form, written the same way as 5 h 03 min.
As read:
10 h 01 min
